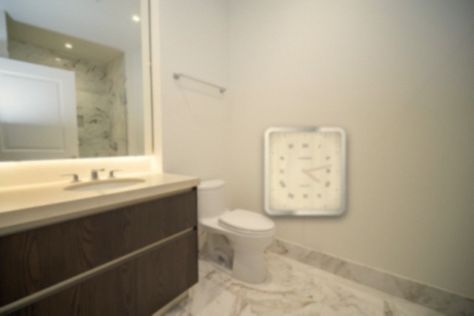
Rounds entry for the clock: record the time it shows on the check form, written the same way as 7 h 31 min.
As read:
4 h 13 min
